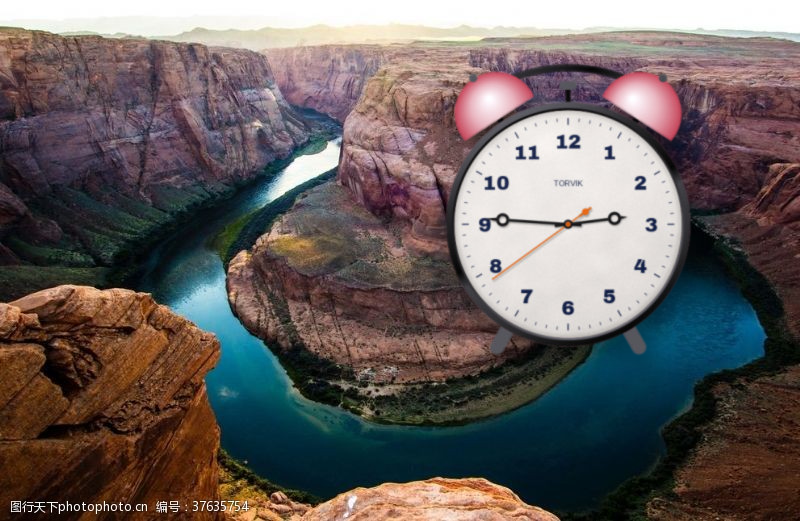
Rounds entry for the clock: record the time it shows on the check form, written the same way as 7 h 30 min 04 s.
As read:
2 h 45 min 39 s
